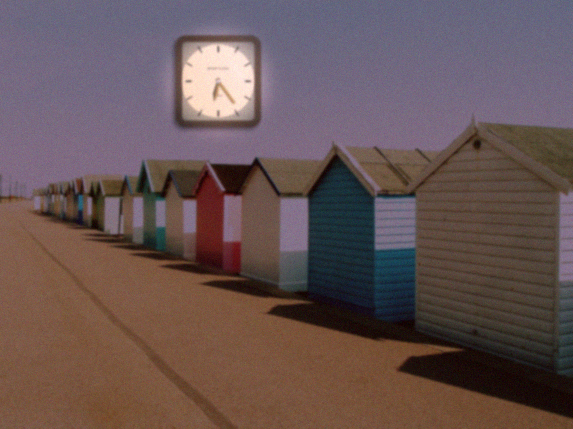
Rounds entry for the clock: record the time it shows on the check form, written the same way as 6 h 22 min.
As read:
6 h 24 min
